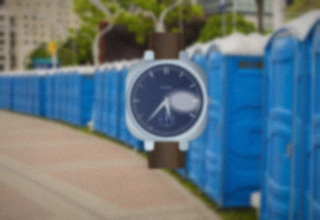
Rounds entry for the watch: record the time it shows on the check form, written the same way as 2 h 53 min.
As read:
5 h 37 min
